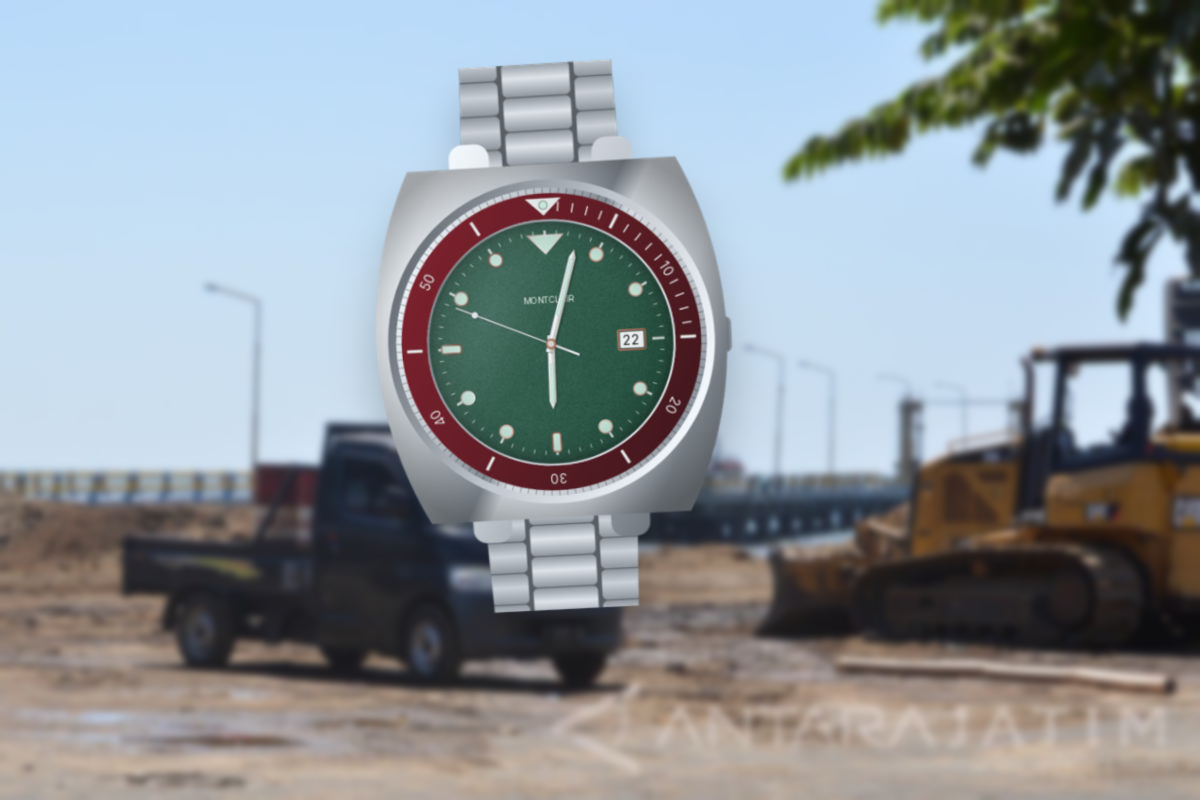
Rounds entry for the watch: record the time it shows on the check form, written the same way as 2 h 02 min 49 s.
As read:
6 h 02 min 49 s
